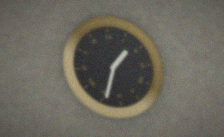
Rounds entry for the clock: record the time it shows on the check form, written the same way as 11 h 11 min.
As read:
1 h 34 min
